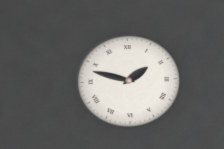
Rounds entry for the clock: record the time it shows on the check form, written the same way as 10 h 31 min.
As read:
1 h 48 min
